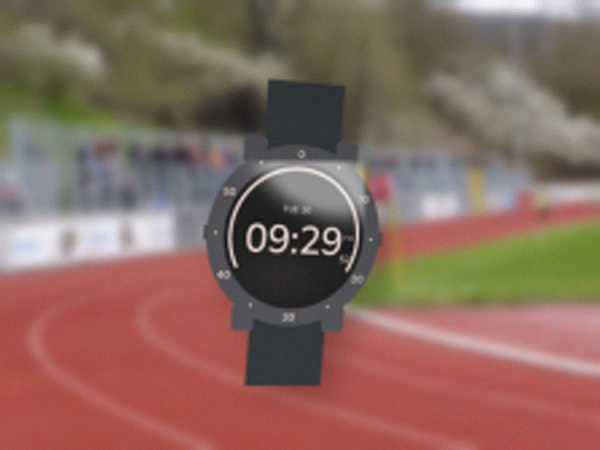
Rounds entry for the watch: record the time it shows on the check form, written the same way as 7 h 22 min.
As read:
9 h 29 min
